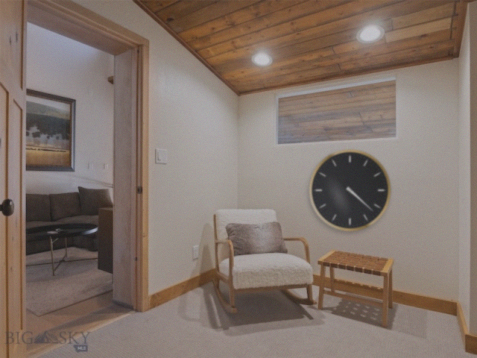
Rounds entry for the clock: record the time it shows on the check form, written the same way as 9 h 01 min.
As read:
4 h 22 min
